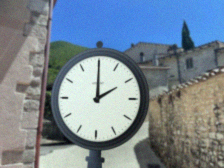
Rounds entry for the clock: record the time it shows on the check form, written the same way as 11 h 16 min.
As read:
2 h 00 min
